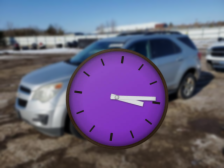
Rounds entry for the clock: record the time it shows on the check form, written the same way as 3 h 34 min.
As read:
3 h 14 min
